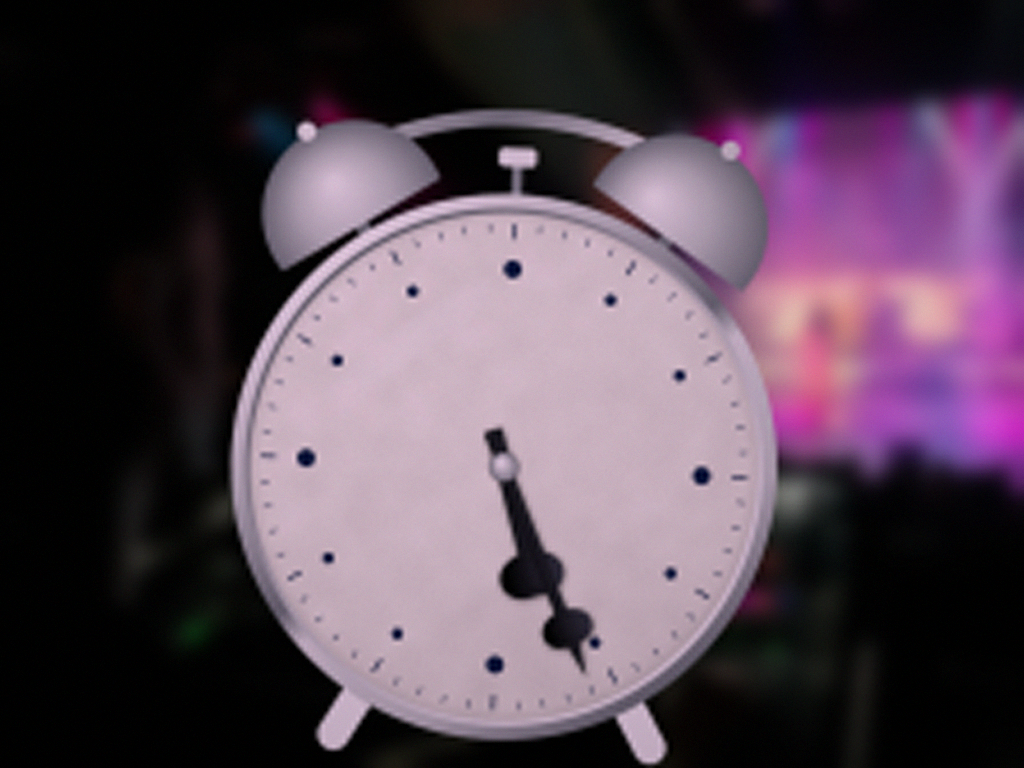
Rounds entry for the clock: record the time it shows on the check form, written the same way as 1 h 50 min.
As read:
5 h 26 min
